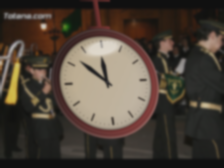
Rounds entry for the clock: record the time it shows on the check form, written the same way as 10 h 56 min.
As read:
11 h 52 min
